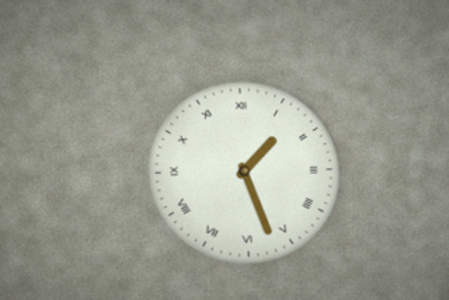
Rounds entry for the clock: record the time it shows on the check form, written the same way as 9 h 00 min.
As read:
1 h 27 min
